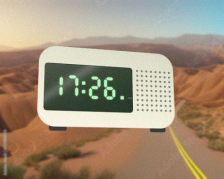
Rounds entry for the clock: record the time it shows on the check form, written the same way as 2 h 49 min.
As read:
17 h 26 min
